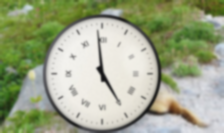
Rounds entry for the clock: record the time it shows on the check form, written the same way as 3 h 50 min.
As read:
4 h 59 min
